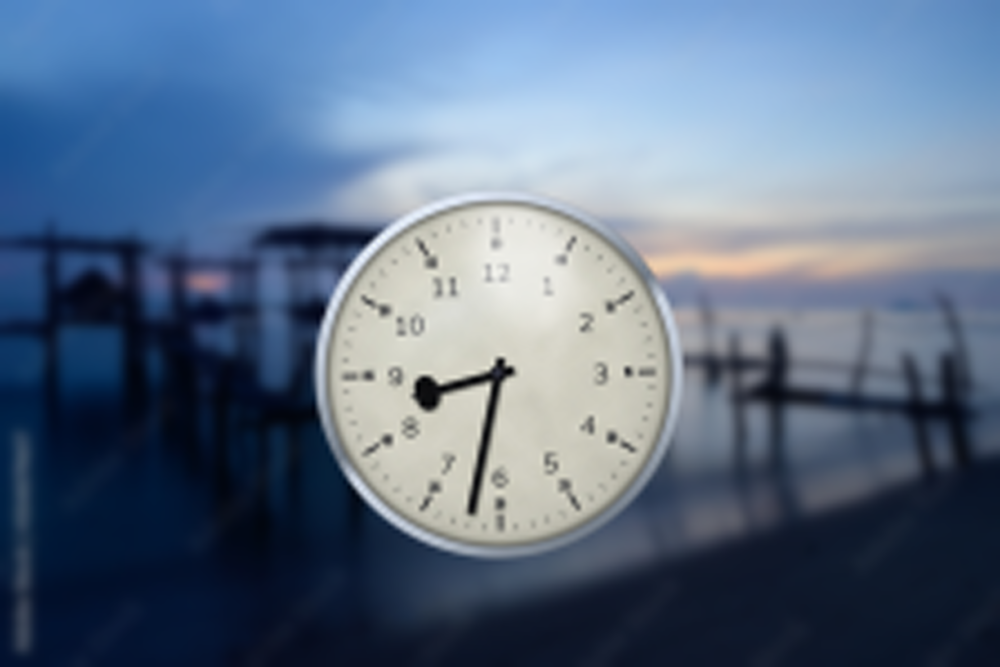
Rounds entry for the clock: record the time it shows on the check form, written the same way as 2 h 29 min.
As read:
8 h 32 min
